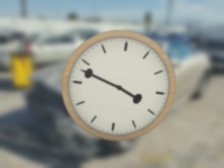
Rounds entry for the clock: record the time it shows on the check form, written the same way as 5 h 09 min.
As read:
3 h 48 min
